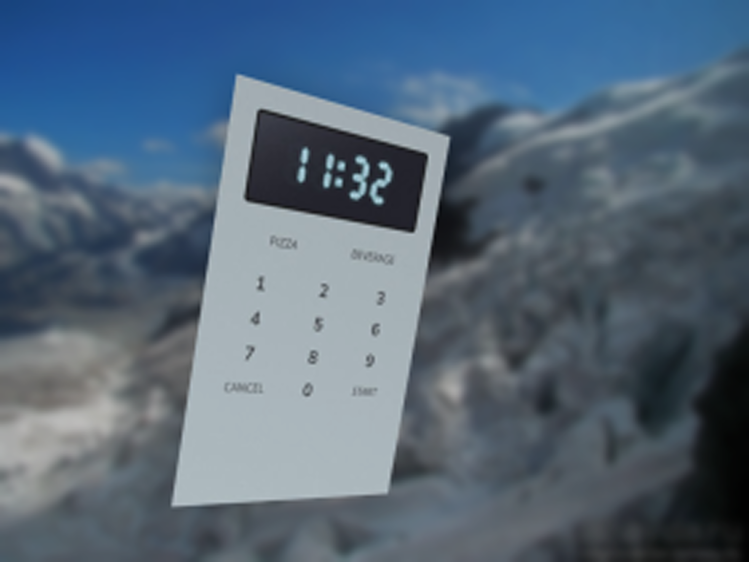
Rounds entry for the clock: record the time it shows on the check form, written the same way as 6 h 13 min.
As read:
11 h 32 min
